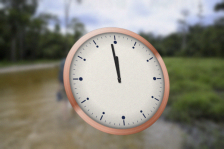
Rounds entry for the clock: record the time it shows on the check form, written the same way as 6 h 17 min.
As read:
11 h 59 min
